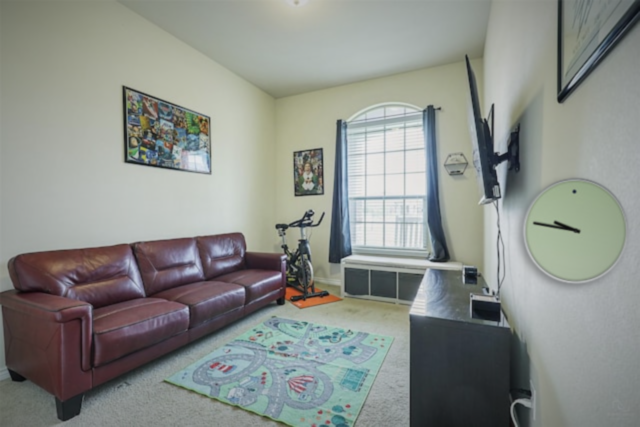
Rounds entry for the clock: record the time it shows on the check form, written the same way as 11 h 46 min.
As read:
9 h 47 min
